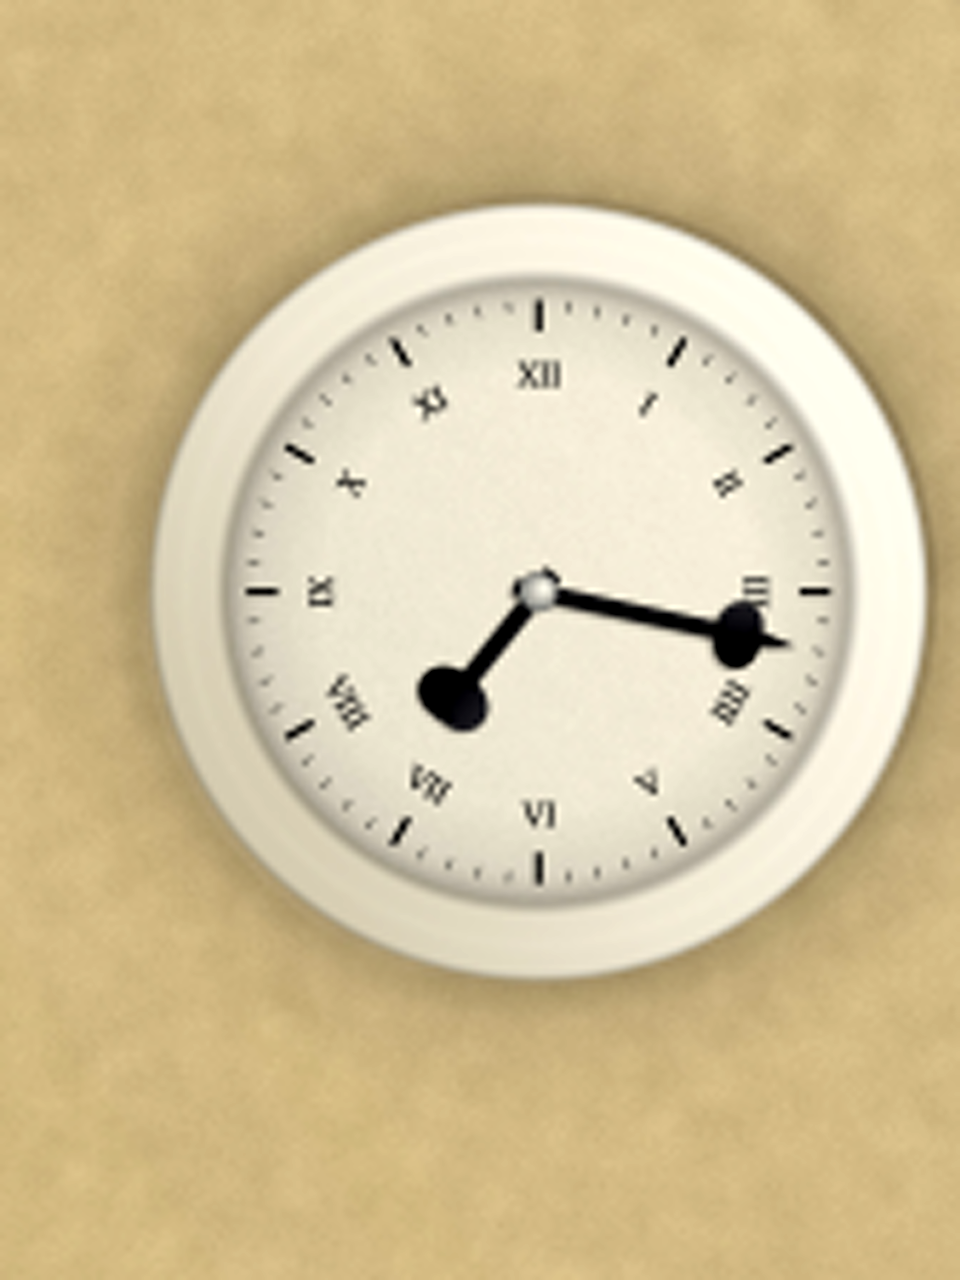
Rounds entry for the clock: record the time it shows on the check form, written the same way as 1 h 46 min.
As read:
7 h 17 min
